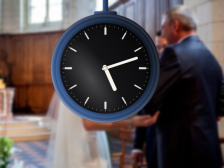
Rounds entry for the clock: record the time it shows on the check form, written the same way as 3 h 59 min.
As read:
5 h 12 min
